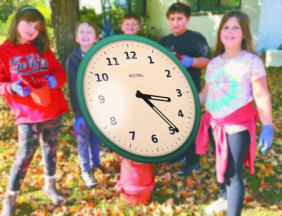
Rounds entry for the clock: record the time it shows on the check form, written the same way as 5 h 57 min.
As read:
3 h 24 min
